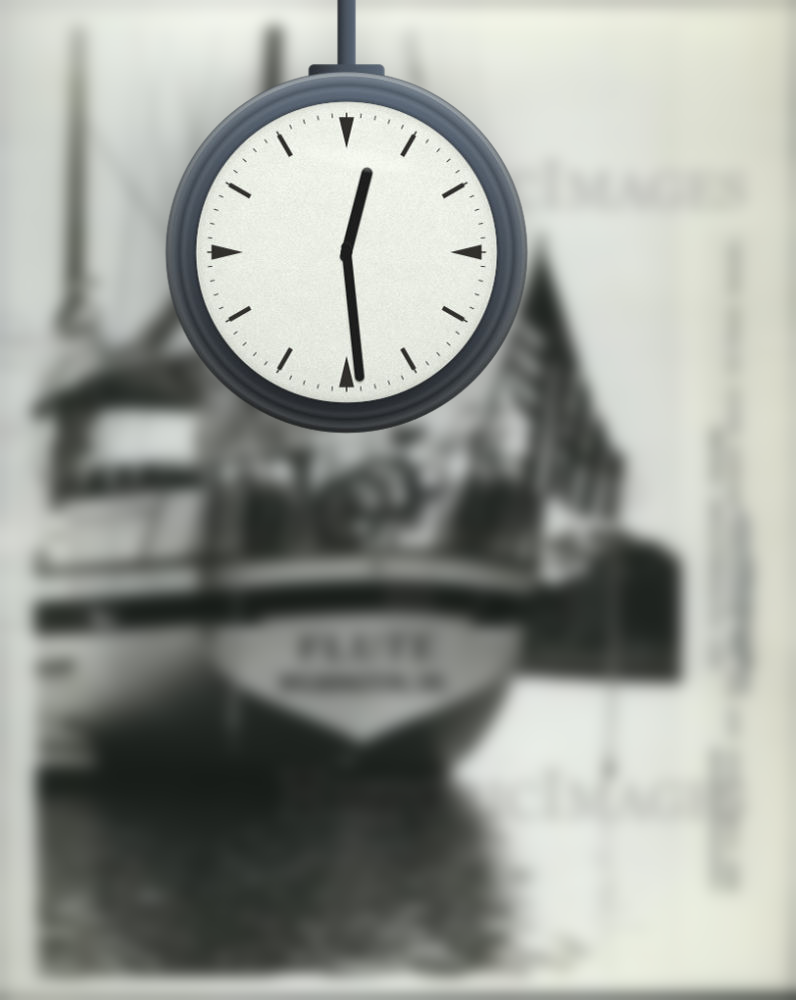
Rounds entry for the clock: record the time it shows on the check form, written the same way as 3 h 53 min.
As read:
12 h 29 min
